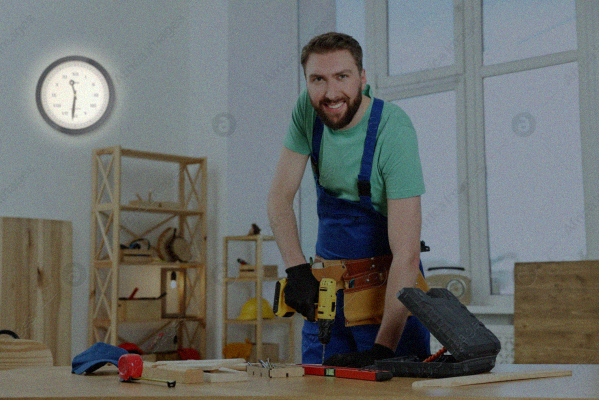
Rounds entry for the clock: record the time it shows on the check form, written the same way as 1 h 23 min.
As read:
11 h 31 min
